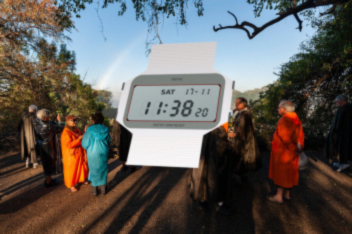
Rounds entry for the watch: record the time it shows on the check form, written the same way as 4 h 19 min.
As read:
11 h 38 min
